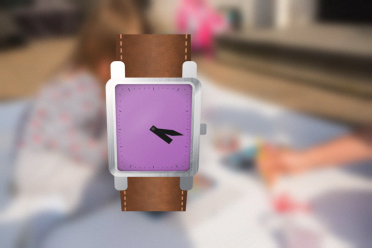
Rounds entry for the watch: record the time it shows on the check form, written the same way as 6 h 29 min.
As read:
4 h 17 min
